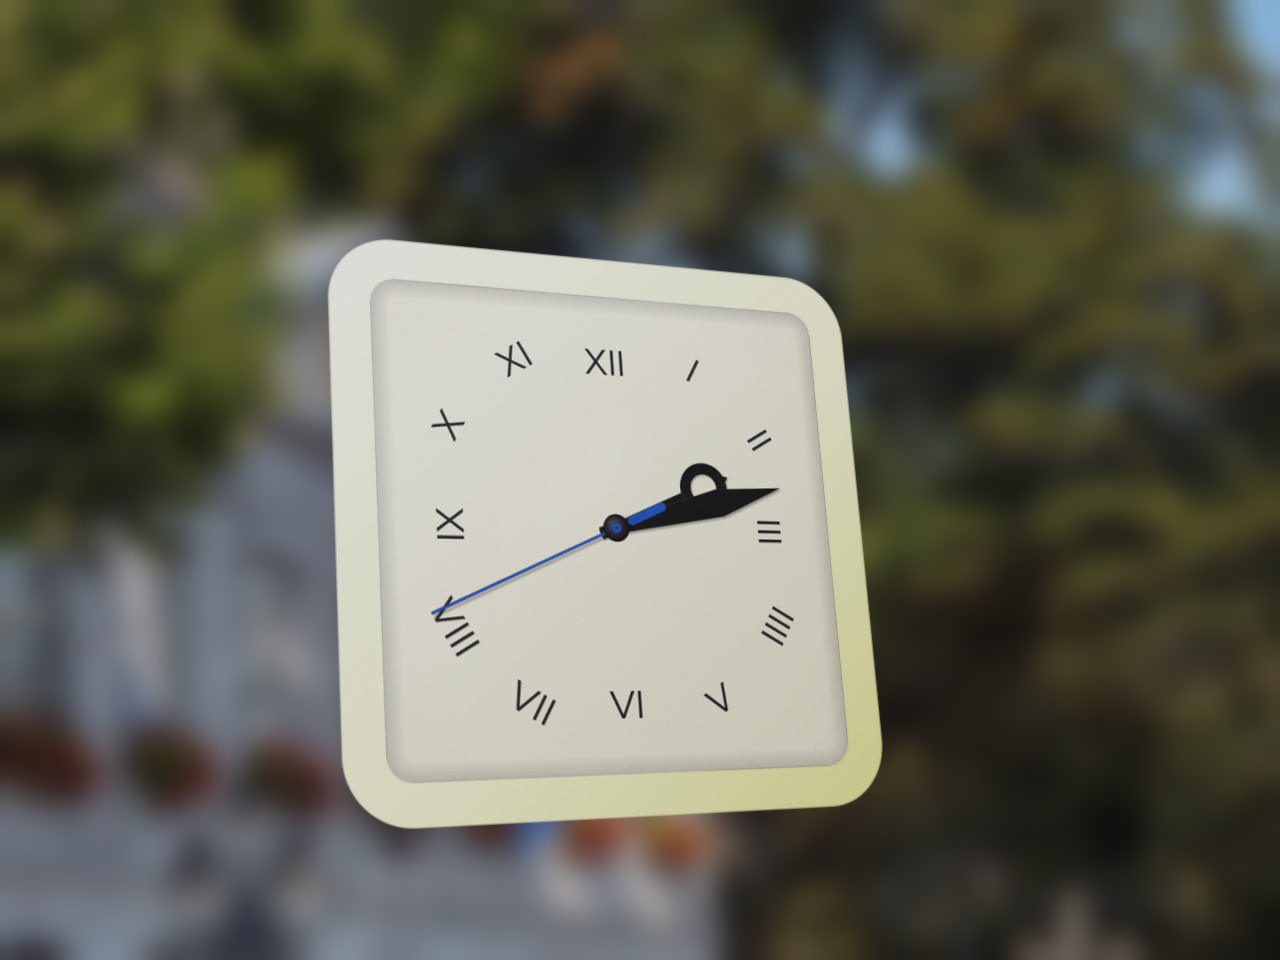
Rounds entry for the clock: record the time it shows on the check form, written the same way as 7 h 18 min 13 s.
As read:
2 h 12 min 41 s
